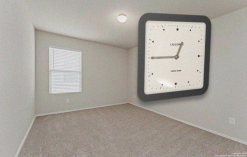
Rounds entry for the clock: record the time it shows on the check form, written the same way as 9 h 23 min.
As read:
12 h 45 min
